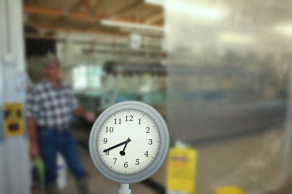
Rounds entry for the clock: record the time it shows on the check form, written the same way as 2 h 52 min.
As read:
6 h 41 min
